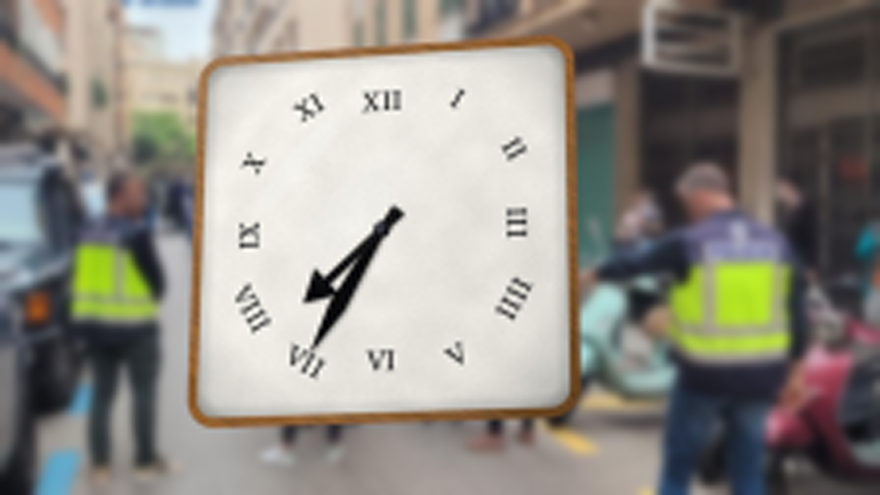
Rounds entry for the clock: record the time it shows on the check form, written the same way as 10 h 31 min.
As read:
7 h 35 min
